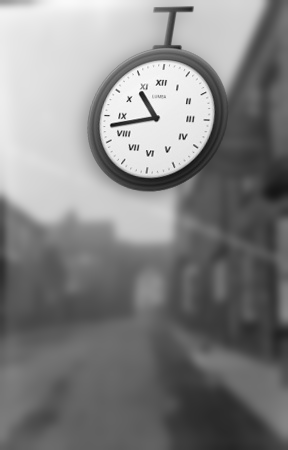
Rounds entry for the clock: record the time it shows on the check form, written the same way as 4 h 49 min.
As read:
10 h 43 min
